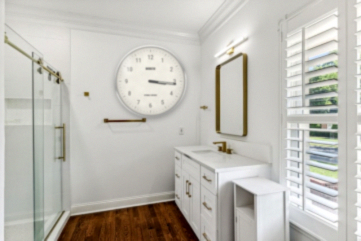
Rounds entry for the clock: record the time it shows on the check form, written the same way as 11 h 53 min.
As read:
3 h 16 min
